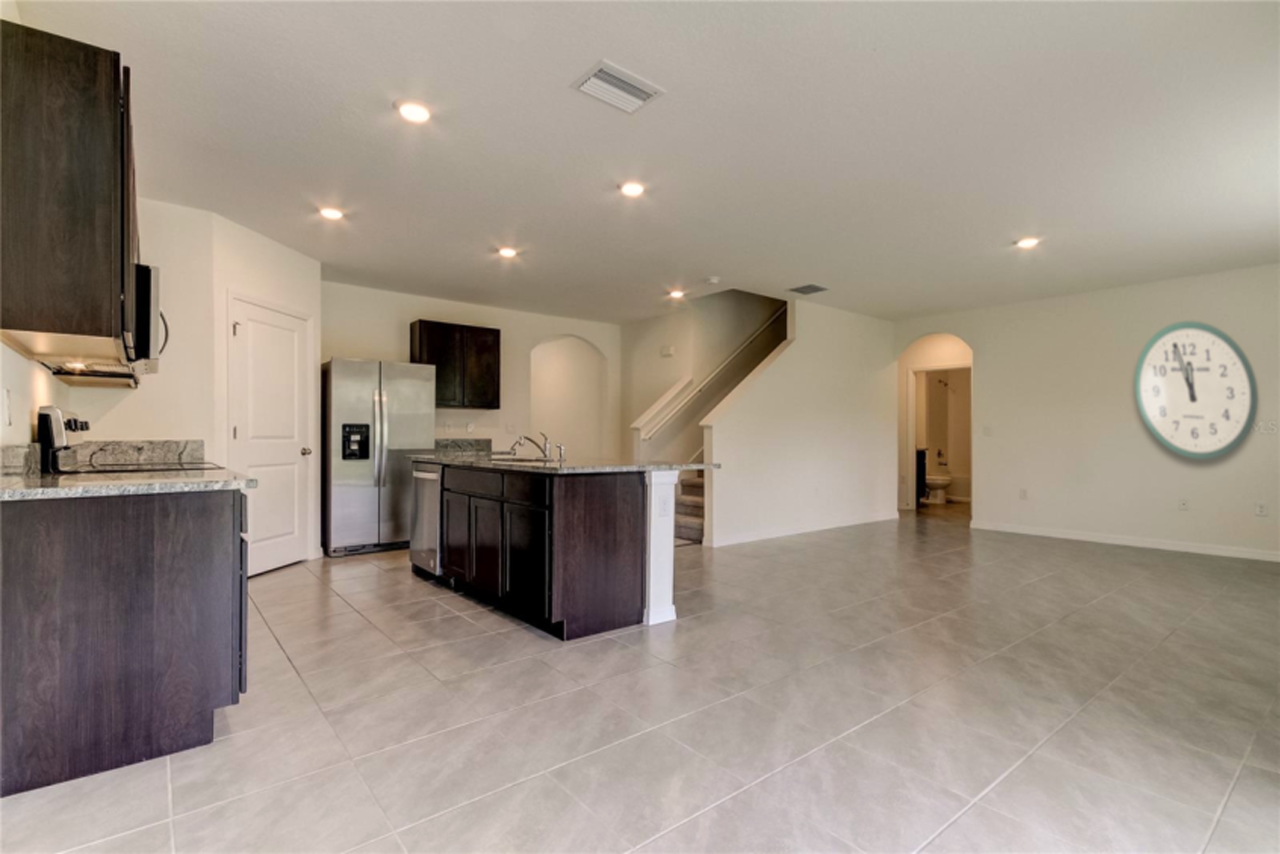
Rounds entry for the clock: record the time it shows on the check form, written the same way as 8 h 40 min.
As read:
11 h 57 min
